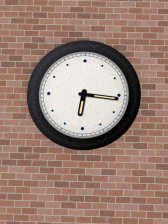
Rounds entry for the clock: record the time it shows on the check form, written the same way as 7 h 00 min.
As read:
6 h 16 min
